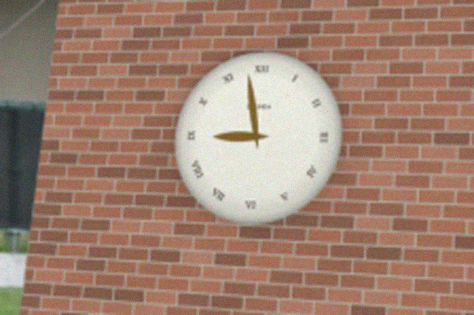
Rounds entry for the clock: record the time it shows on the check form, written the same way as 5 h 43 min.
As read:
8 h 58 min
